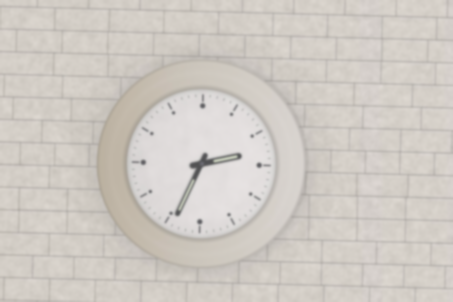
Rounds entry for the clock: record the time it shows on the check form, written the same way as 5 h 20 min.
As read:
2 h 34 min
